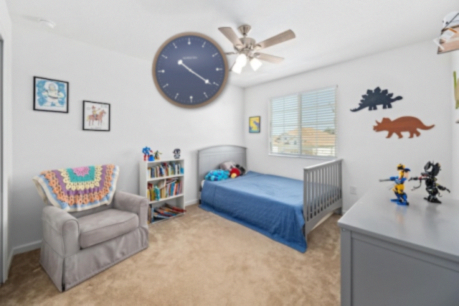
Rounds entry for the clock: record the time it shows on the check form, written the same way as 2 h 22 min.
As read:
10 h 21 min
